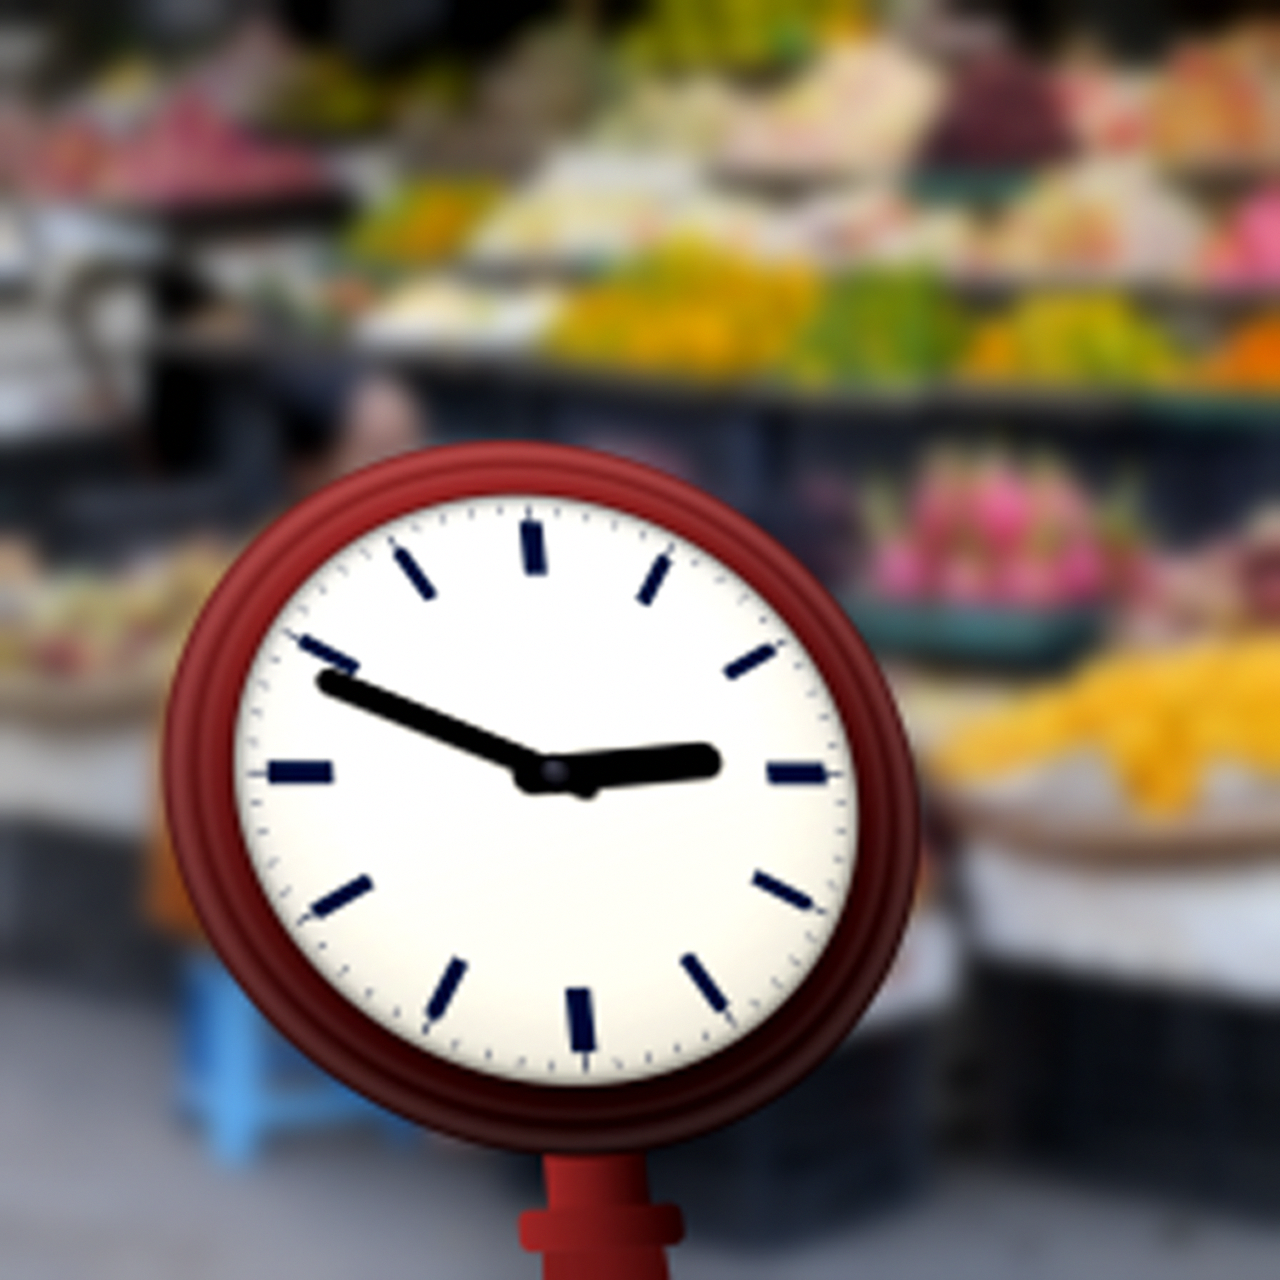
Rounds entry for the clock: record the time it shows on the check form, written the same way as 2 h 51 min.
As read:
2 h 49 min
